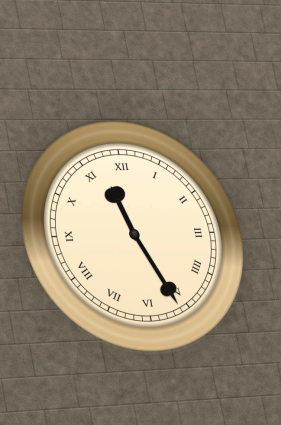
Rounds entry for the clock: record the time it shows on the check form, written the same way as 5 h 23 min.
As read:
11 h 26 min
